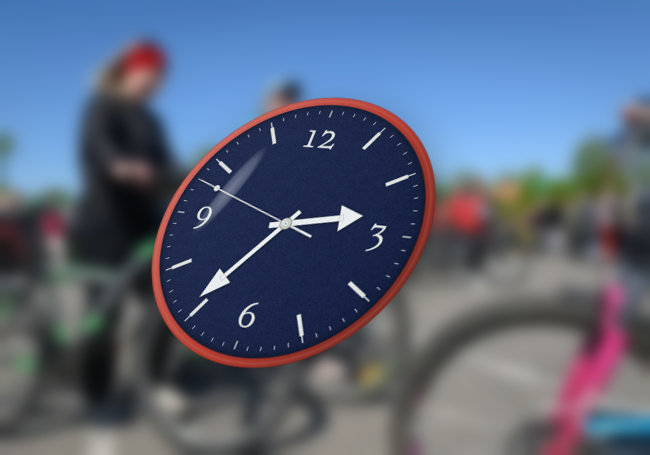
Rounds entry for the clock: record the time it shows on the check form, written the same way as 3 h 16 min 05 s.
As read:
2 h 35 min 48 s
